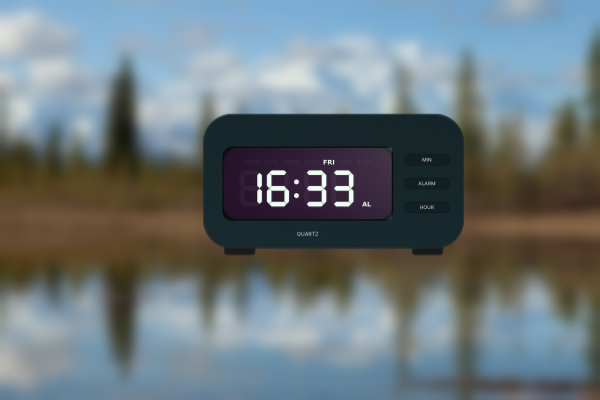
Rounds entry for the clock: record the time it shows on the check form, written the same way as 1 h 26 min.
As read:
16 h 33 min
